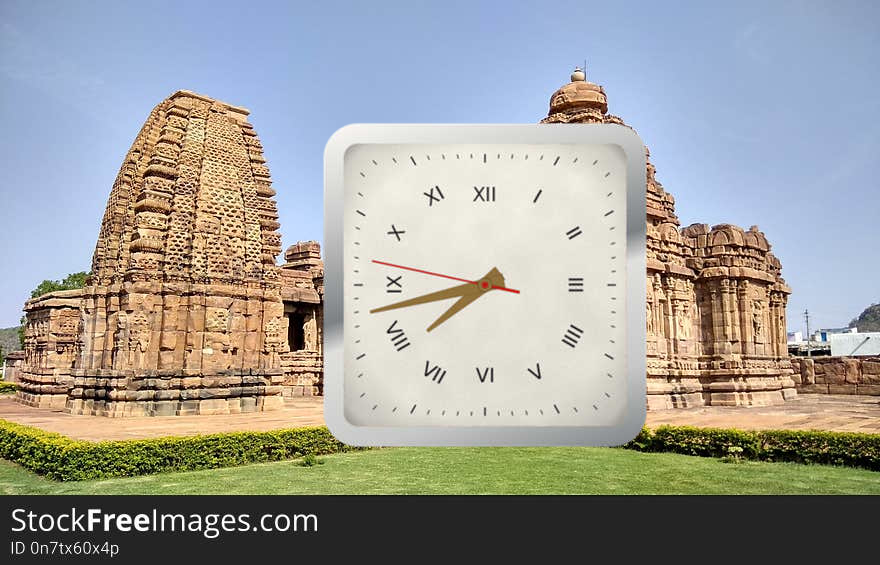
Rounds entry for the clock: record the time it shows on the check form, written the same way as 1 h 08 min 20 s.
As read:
7 h 42 min 47 s
